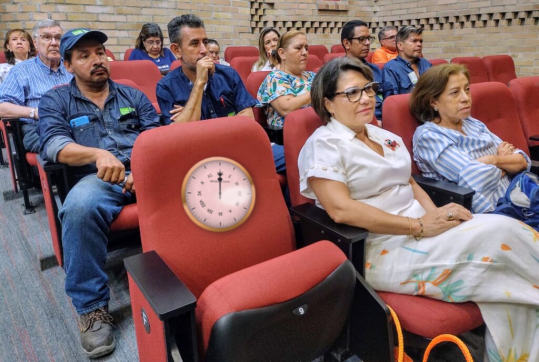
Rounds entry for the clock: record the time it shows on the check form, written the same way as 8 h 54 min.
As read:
12 h 00 min
